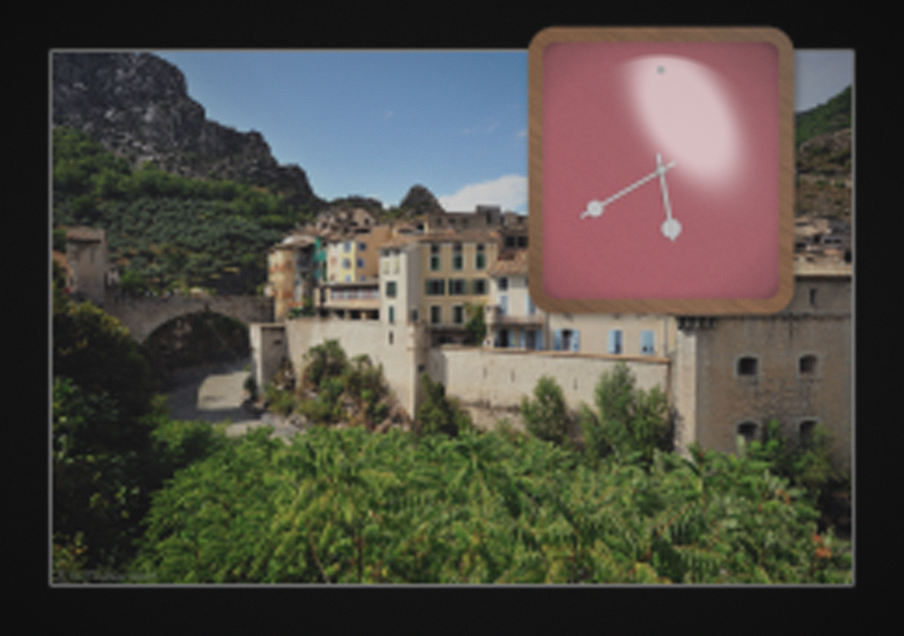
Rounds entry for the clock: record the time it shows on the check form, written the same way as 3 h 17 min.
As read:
5 h 40 min
